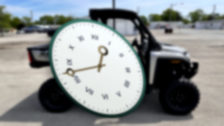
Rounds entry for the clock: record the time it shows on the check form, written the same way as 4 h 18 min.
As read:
12 h 42 min
